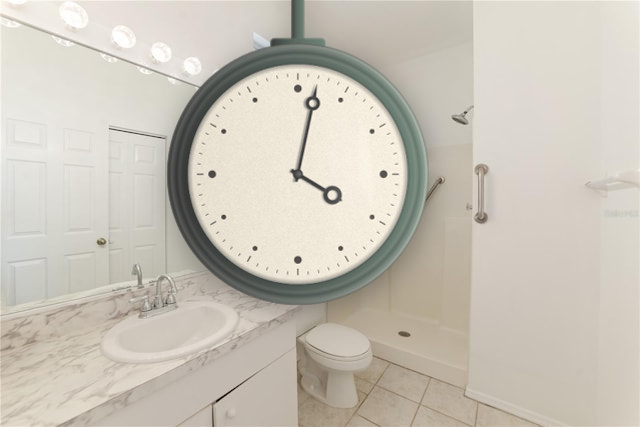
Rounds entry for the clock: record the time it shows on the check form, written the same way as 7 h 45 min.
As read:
4 h 02 min
